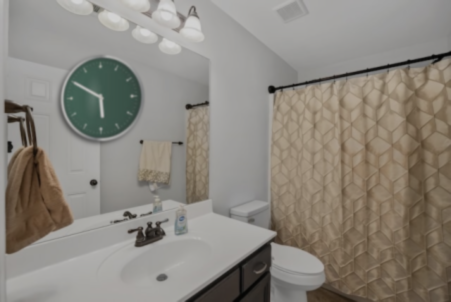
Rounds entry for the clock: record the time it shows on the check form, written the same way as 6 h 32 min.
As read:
5 h 50 min
